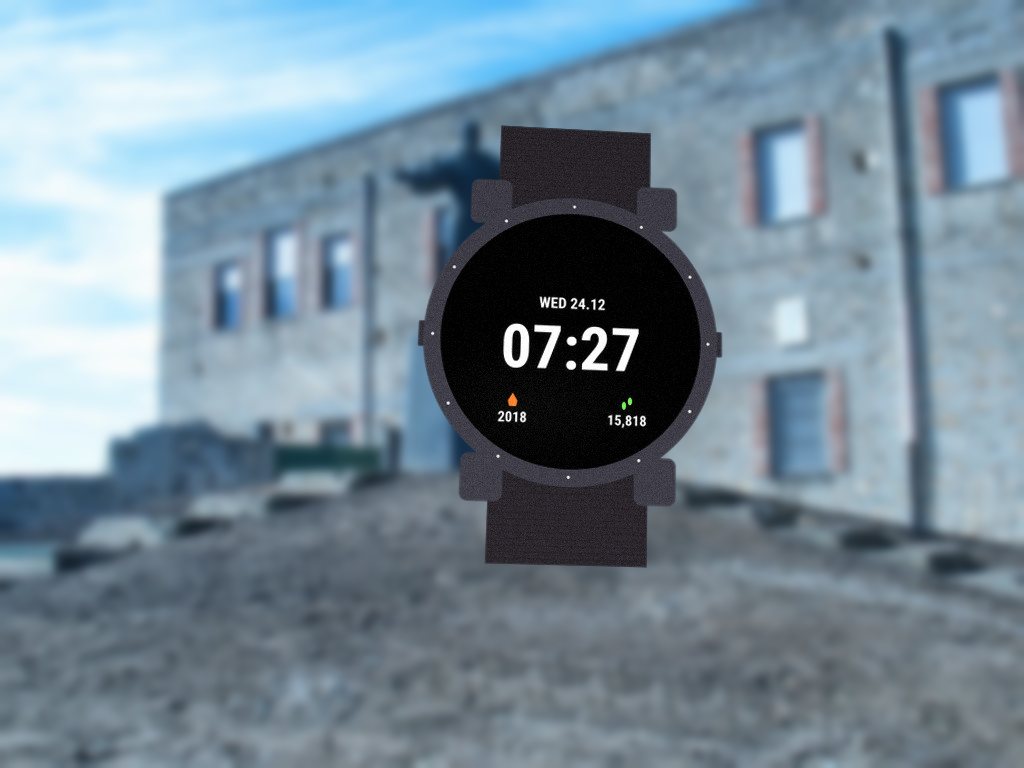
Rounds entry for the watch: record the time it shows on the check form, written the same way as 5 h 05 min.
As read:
7 h 27 min
